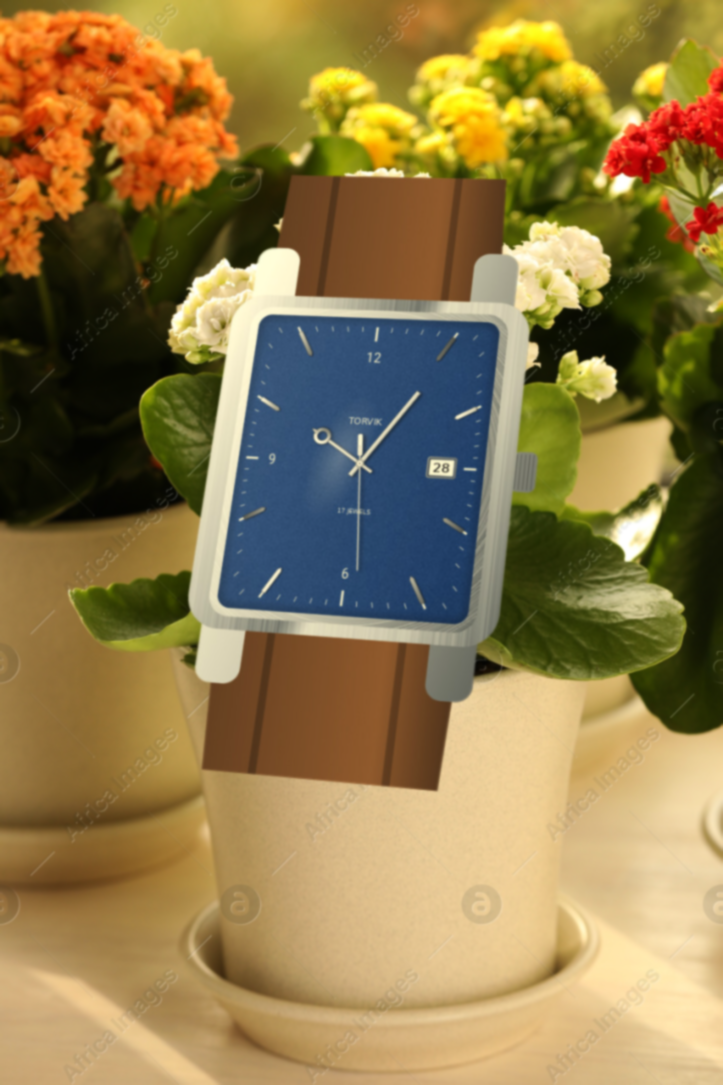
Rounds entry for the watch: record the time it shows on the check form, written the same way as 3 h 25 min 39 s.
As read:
10 h 05 min 29 s
